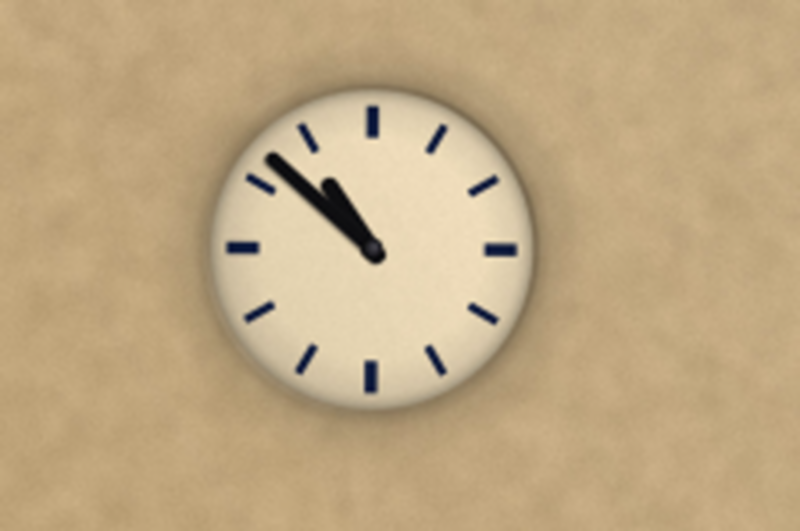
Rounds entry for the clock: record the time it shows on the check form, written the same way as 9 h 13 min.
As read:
10 h 52 min
